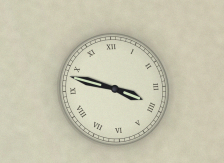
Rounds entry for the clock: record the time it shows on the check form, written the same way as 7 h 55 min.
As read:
3 h 48 min
